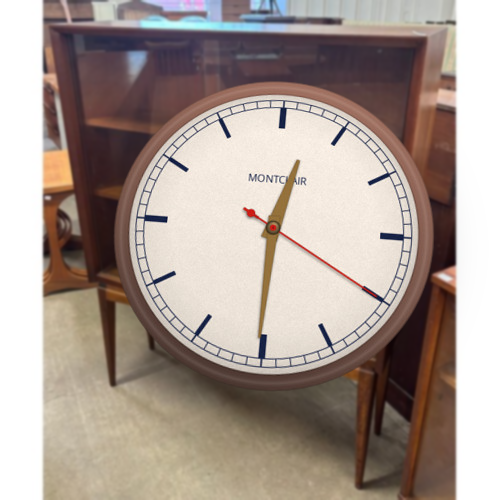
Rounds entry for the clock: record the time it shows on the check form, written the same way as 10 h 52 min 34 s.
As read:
12 h 30 min 20 s
